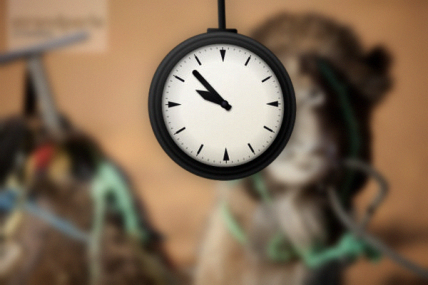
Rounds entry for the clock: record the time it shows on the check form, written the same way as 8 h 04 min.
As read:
9 h 53 min
